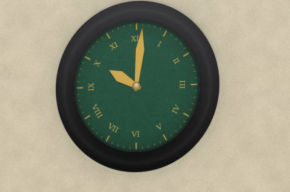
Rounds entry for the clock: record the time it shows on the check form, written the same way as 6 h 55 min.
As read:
10 h 01 min
